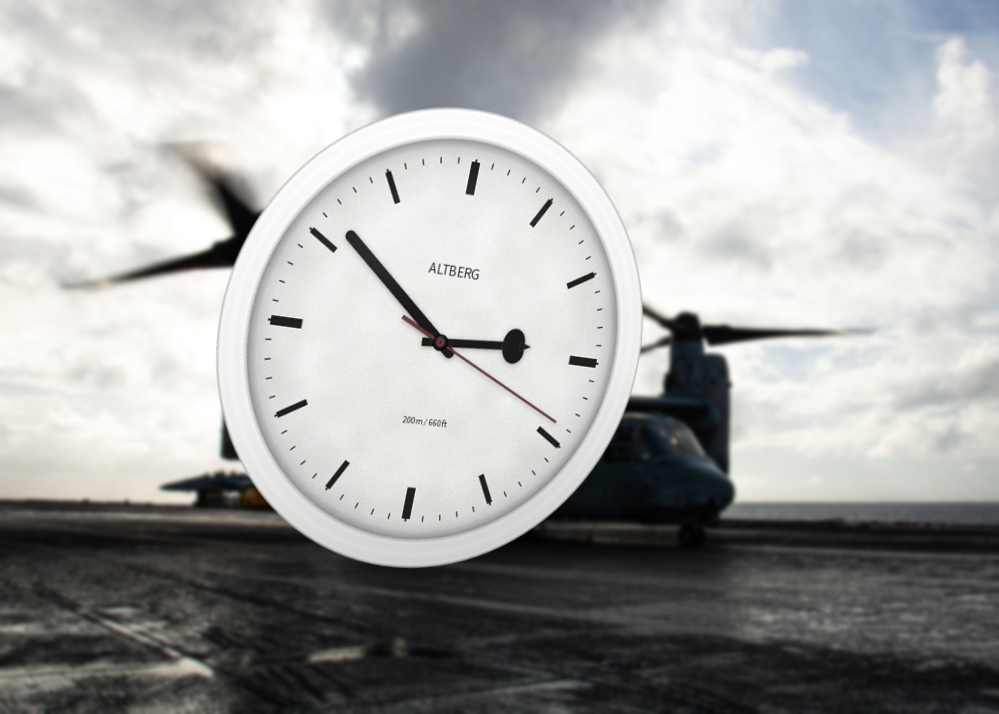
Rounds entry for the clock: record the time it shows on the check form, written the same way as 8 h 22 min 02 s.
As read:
2 h 51 min 19 s
